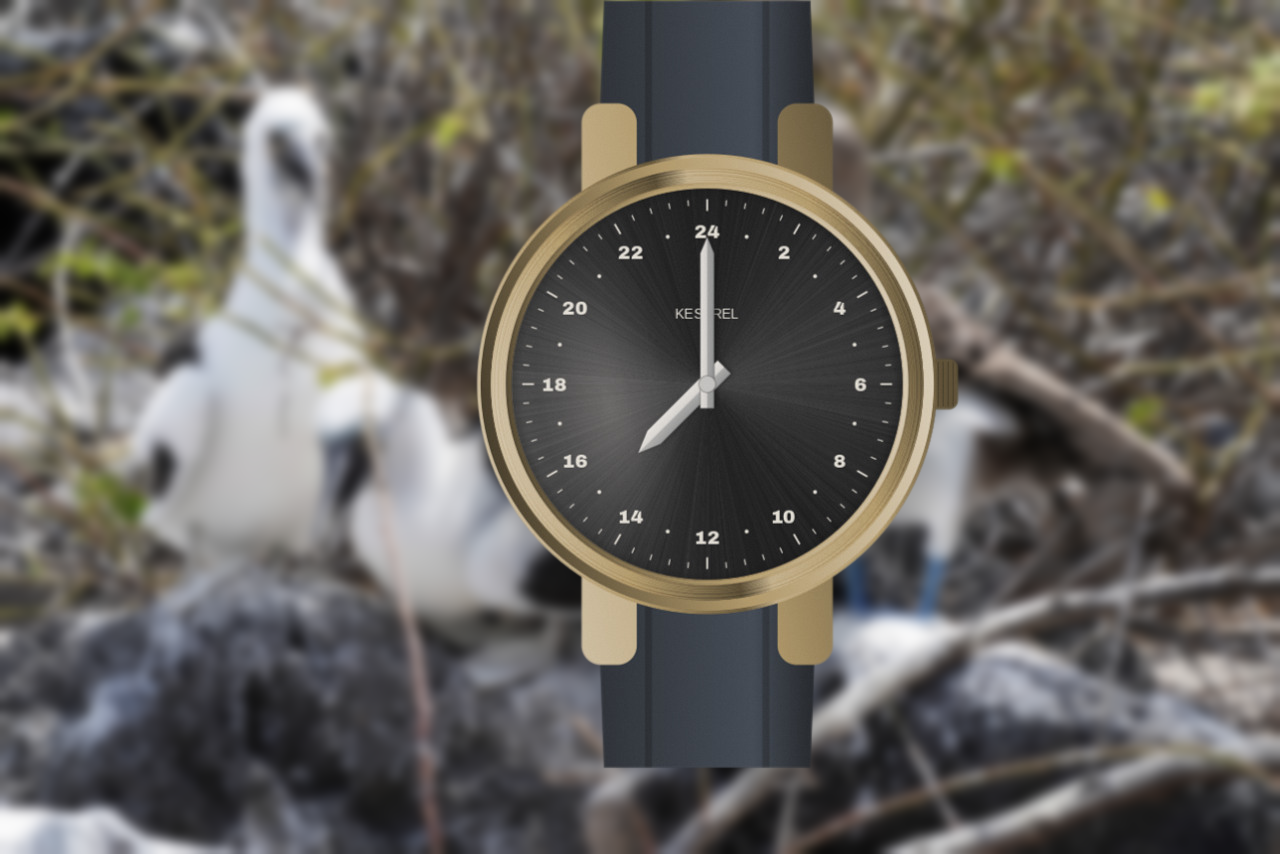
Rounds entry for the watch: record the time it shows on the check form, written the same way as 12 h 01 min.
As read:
15 h 00 min
